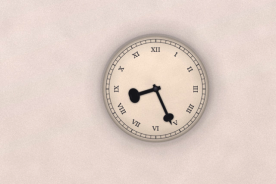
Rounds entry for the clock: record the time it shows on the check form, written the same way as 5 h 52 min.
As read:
8 h 26 min
